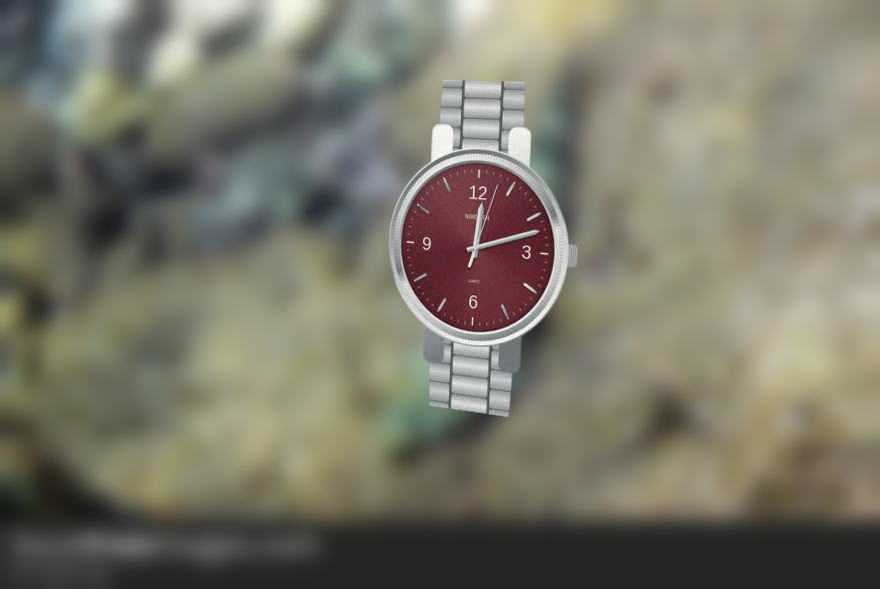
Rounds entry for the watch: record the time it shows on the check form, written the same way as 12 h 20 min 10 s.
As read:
12 h 12 min 03 s
